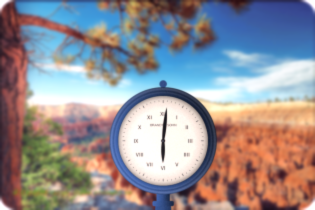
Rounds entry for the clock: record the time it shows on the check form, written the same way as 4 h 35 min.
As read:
6 h 01 min
